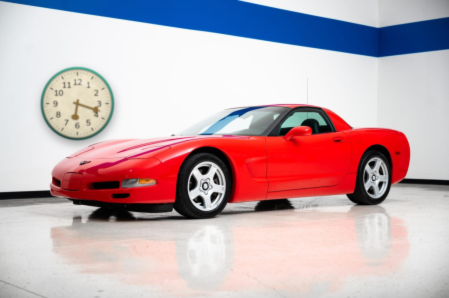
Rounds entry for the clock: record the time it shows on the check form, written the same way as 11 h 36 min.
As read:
6 h 18 min
